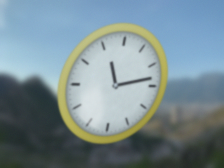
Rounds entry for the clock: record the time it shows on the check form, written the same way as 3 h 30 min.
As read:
11 h 13 min
